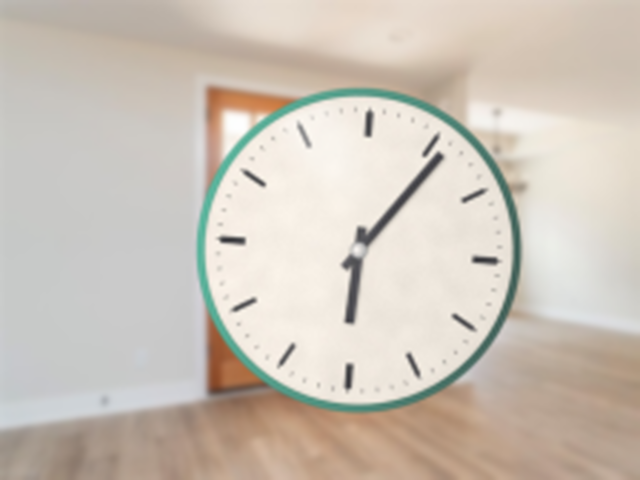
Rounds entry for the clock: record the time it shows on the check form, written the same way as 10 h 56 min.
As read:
6 h 06 min
